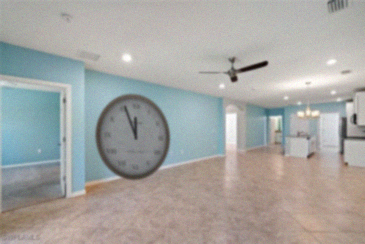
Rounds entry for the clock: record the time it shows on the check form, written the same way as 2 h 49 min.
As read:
11 h 56 min
